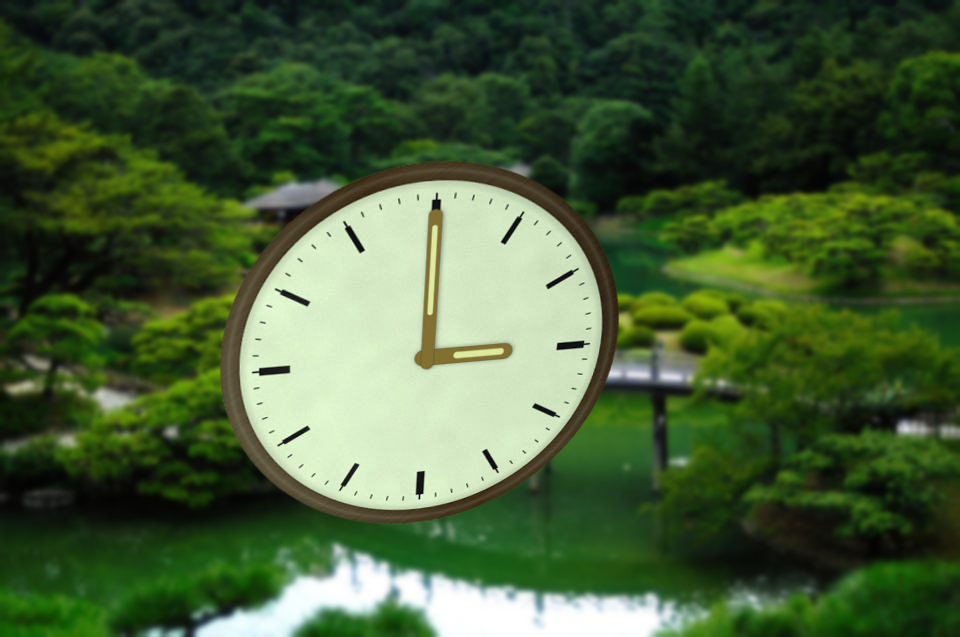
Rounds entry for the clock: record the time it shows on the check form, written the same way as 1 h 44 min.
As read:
3 h 00 min
